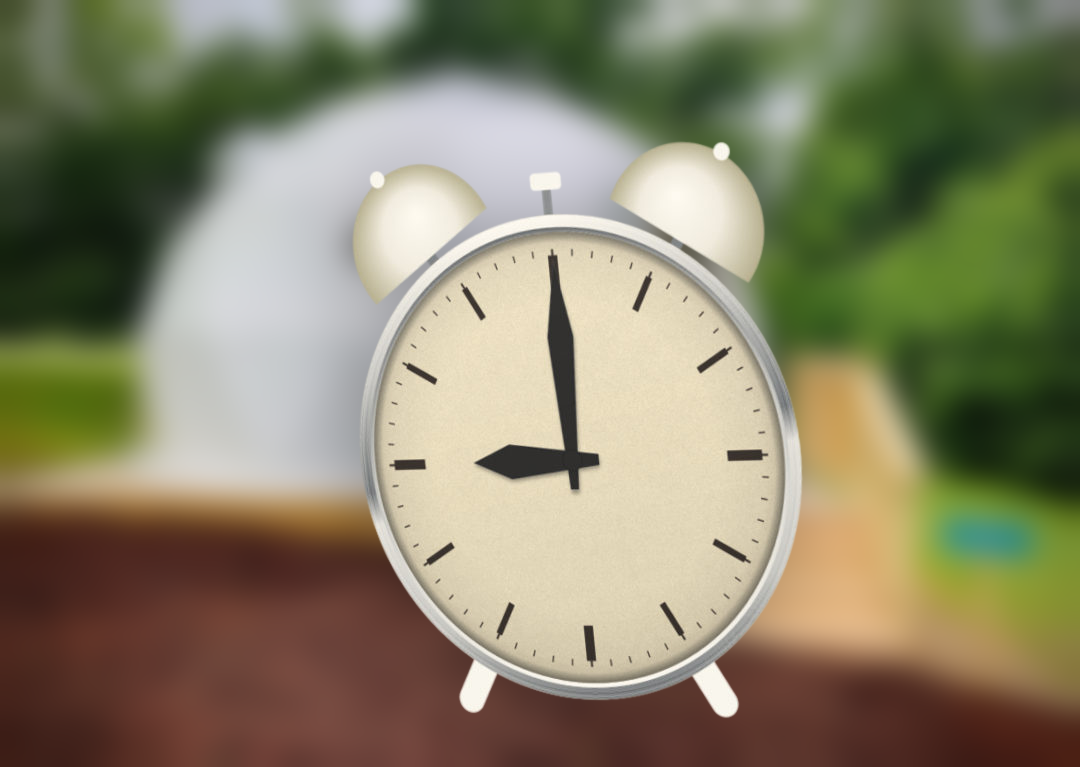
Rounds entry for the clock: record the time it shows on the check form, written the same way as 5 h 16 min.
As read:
9 h 00 min
